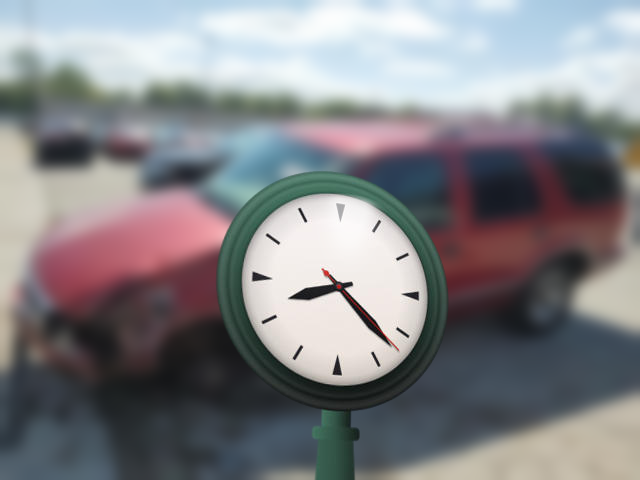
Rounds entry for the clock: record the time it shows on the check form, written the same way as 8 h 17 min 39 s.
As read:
8 h 22 min 22 s
